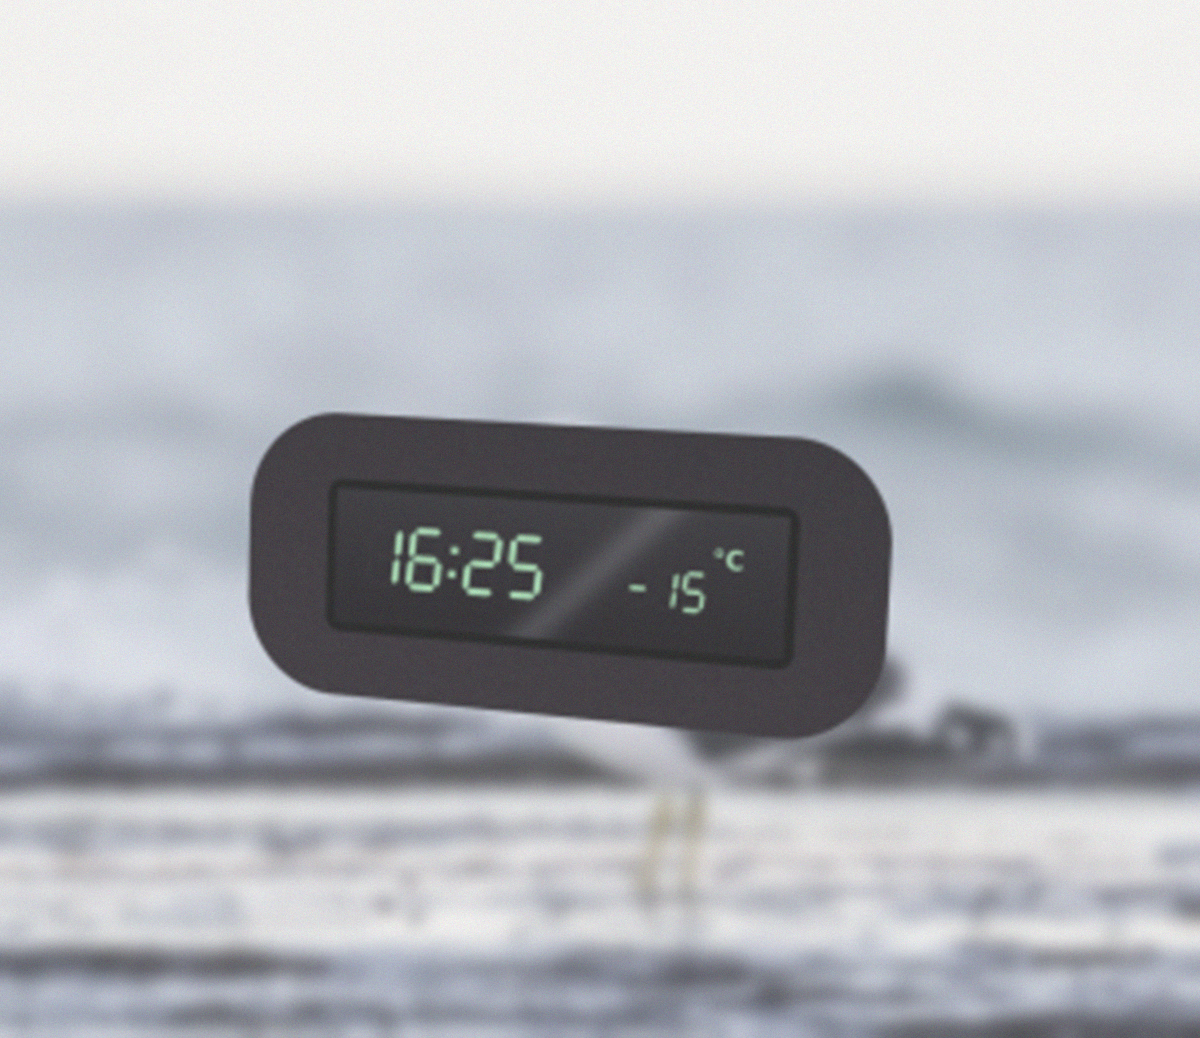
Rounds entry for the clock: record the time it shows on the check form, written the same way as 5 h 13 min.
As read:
16 h 25 min
